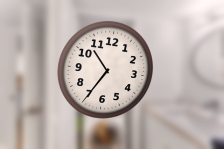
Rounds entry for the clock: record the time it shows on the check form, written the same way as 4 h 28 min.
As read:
10 h 35 min
